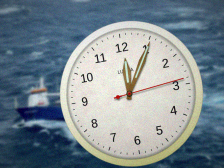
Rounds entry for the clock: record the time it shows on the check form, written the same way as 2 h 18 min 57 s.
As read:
12 h 05 min 14 s
